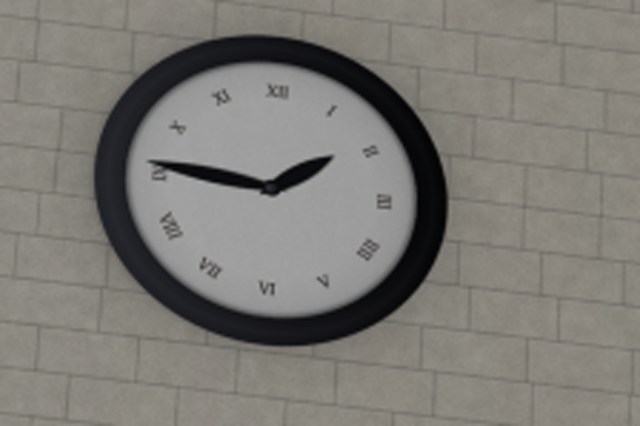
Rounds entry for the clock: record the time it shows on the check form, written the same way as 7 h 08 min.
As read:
1 h 46 min
